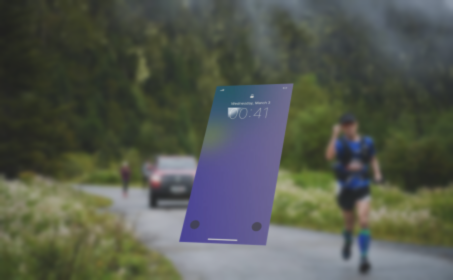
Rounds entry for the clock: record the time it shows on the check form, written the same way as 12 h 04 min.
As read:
0 h 41 min
